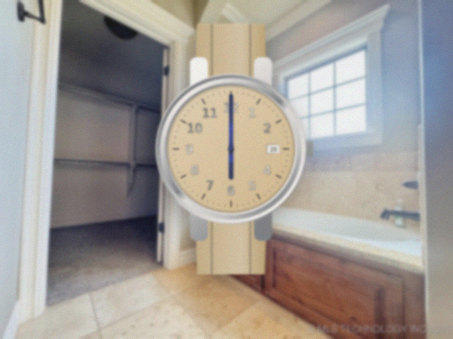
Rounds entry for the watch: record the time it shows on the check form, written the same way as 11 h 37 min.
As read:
6 h 00 min
